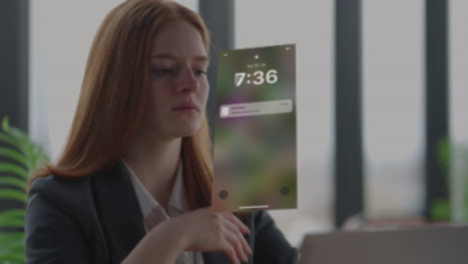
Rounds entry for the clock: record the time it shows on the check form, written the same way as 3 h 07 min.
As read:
7 h 36 min
